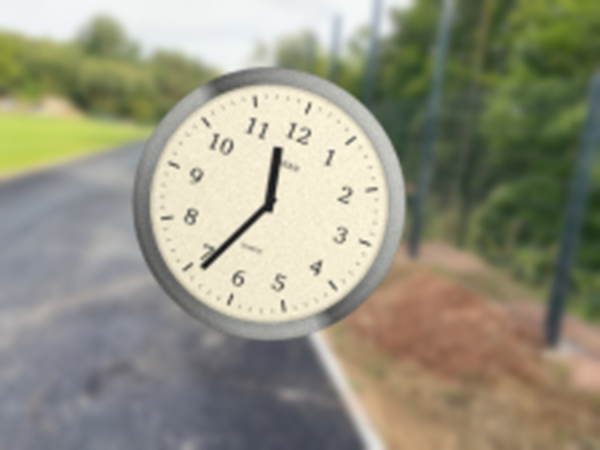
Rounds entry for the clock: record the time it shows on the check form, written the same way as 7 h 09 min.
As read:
11 h 34 min
